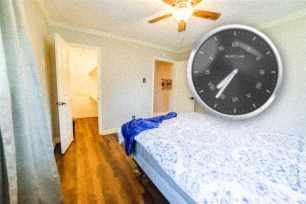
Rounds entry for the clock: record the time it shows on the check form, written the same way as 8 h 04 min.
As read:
7 h 36 min
